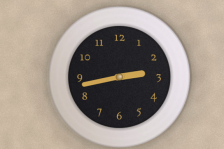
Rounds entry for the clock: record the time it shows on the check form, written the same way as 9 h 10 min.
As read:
2 h 43 min
